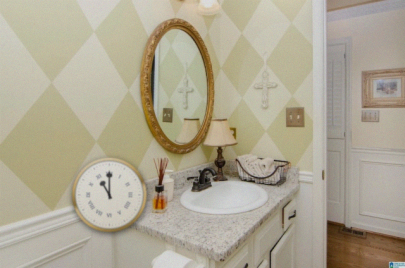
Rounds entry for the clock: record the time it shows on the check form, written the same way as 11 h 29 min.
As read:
11 h 00 min
